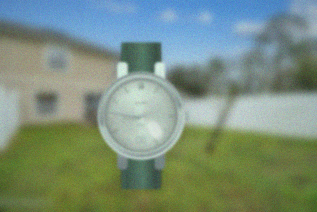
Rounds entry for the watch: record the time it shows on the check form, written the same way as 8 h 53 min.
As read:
8 h 46 min
